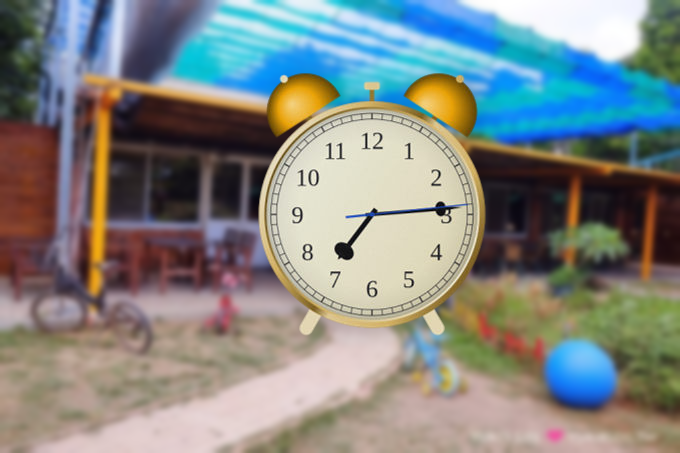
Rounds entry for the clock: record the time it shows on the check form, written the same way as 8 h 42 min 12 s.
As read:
7 h 14 min 14 s
